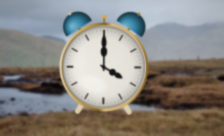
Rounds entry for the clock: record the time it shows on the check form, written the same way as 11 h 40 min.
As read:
4 h 00 min
